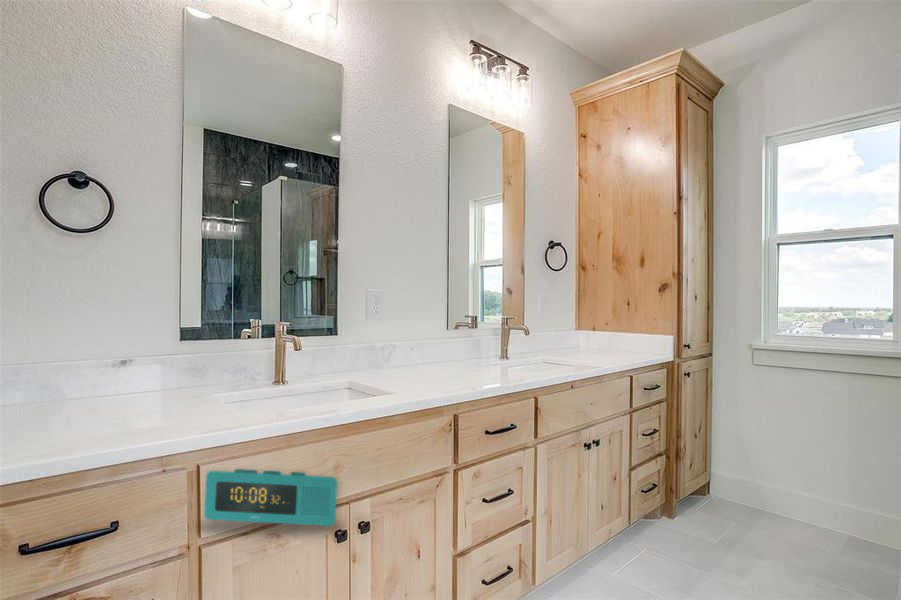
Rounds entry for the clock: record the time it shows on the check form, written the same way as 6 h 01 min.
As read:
10 h 08 min
